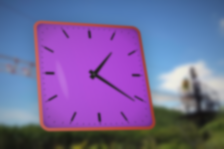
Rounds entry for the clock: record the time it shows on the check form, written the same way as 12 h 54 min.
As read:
1 h 21 min
